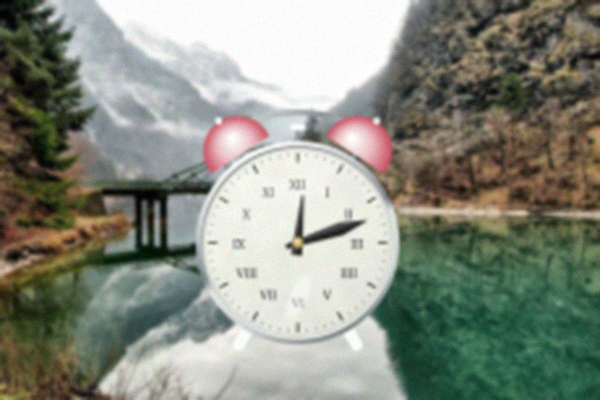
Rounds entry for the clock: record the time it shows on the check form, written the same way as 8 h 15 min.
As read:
12 h 12 min
